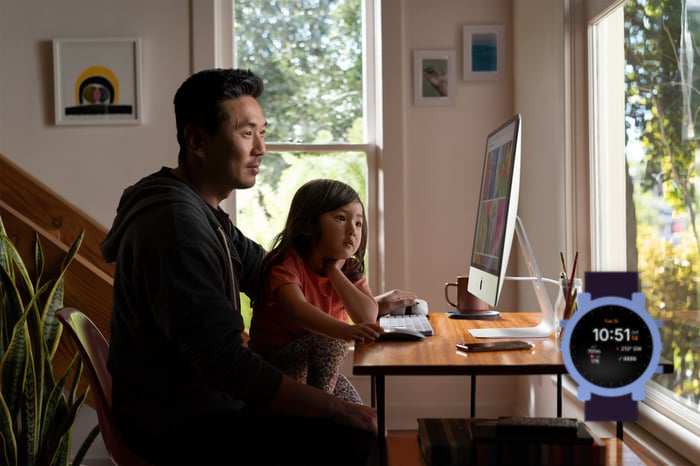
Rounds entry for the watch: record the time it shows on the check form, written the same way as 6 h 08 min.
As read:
10 h 51 min
